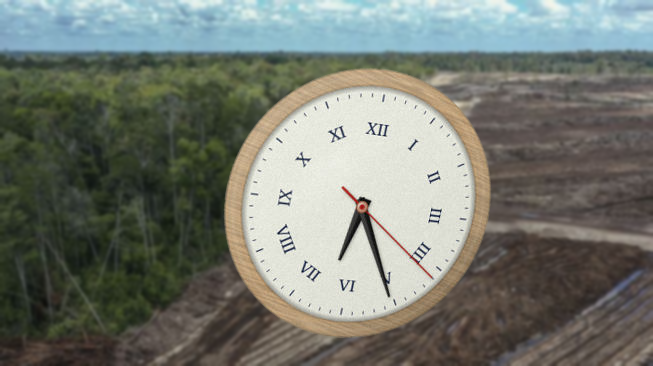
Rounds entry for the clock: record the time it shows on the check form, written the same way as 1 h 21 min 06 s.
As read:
6 h 25 min 21 s
